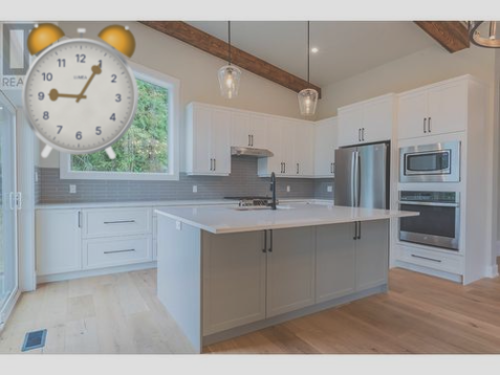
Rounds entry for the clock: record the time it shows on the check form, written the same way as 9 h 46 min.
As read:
9 h 05 min
